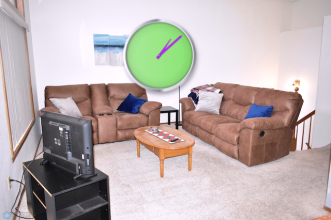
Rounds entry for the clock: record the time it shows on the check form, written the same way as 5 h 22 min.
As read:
1 h 08 min
